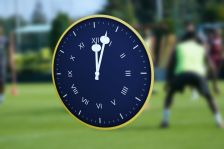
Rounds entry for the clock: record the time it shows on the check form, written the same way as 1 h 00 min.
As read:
12 h 03 min
